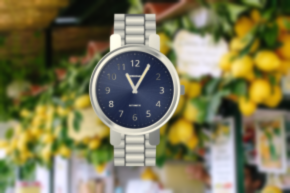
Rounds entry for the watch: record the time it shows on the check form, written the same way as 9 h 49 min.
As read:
11 h 05 min
